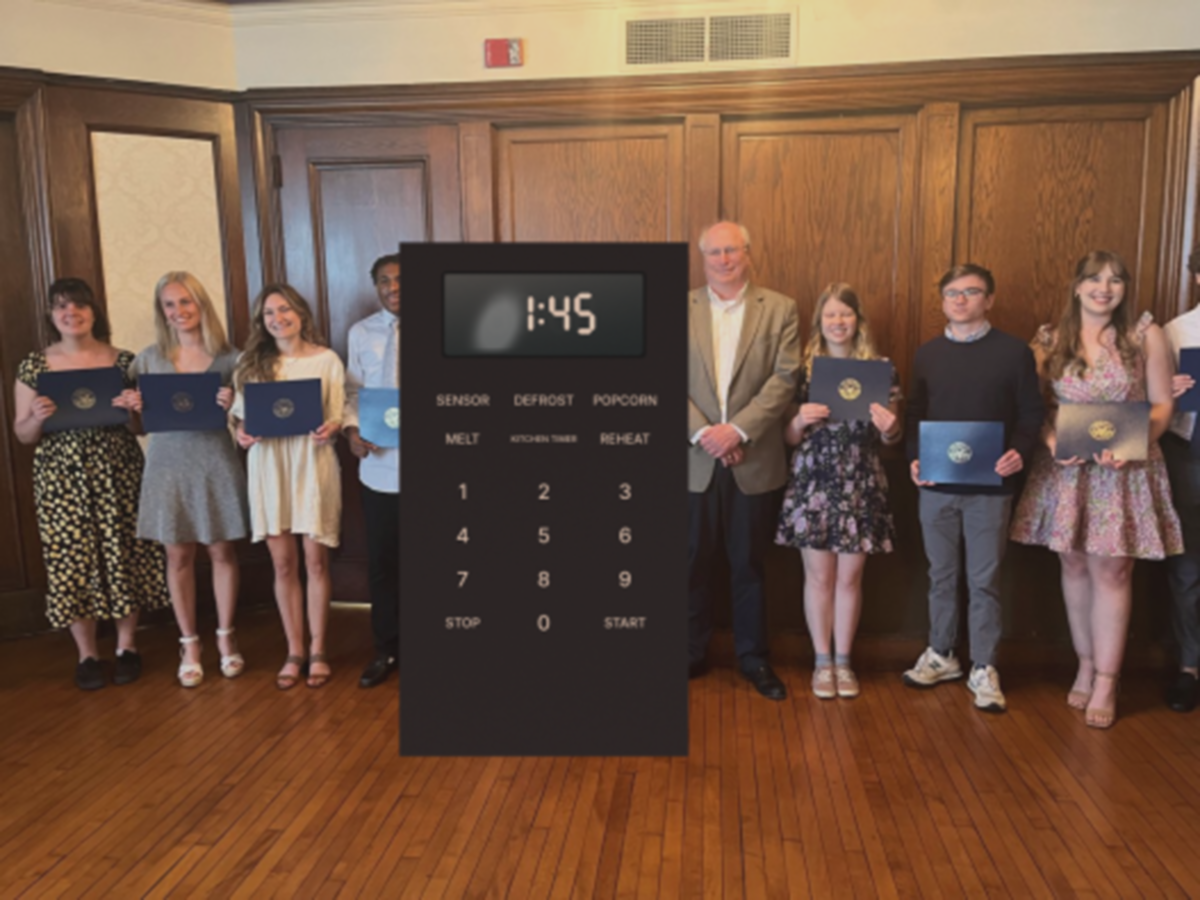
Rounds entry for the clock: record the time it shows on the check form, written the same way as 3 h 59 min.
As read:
1 h 45 min
